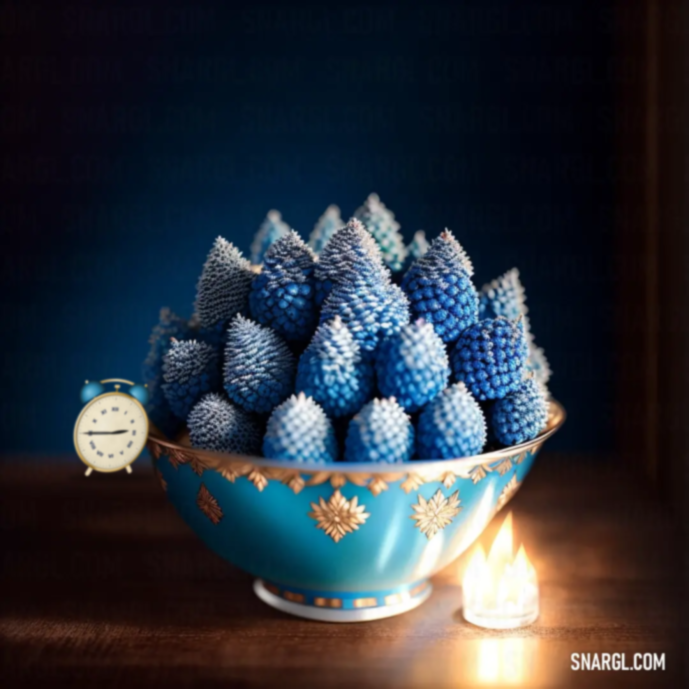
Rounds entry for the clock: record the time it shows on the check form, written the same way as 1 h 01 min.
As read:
2 h 45 min
